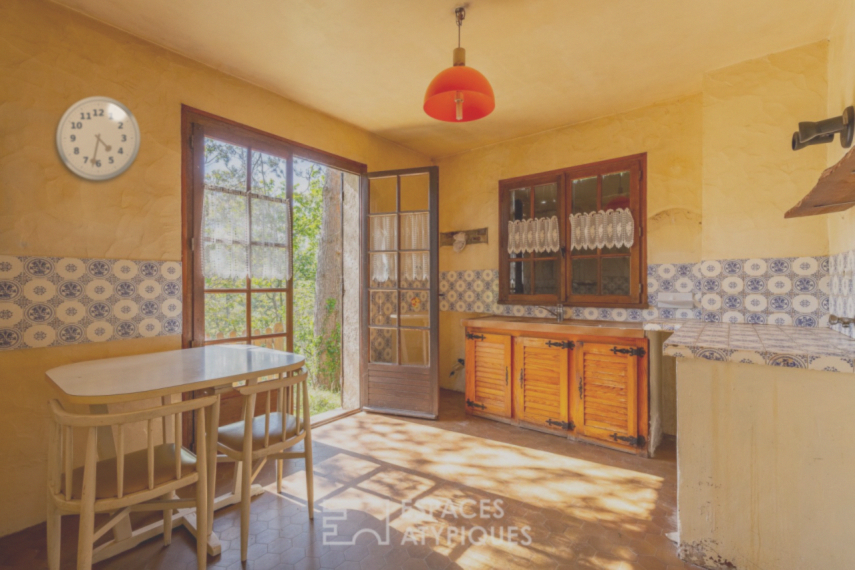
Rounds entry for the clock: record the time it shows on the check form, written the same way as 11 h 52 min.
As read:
4 h 32 min
